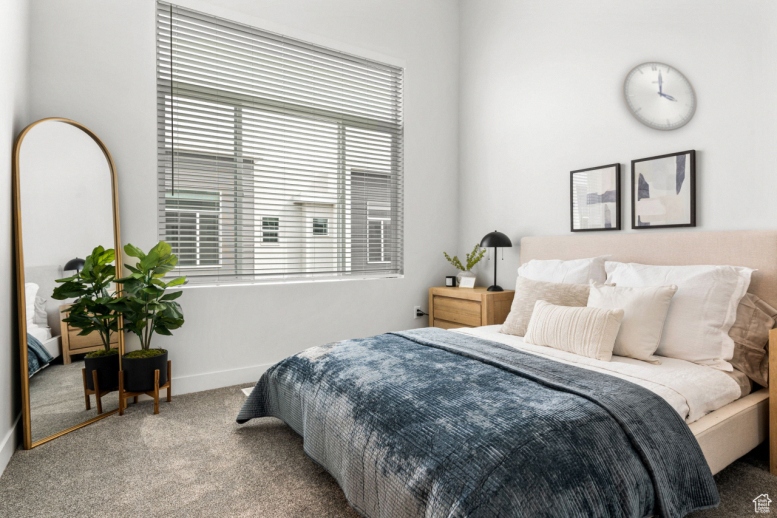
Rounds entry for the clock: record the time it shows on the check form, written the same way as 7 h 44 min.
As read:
4 h 02 min
